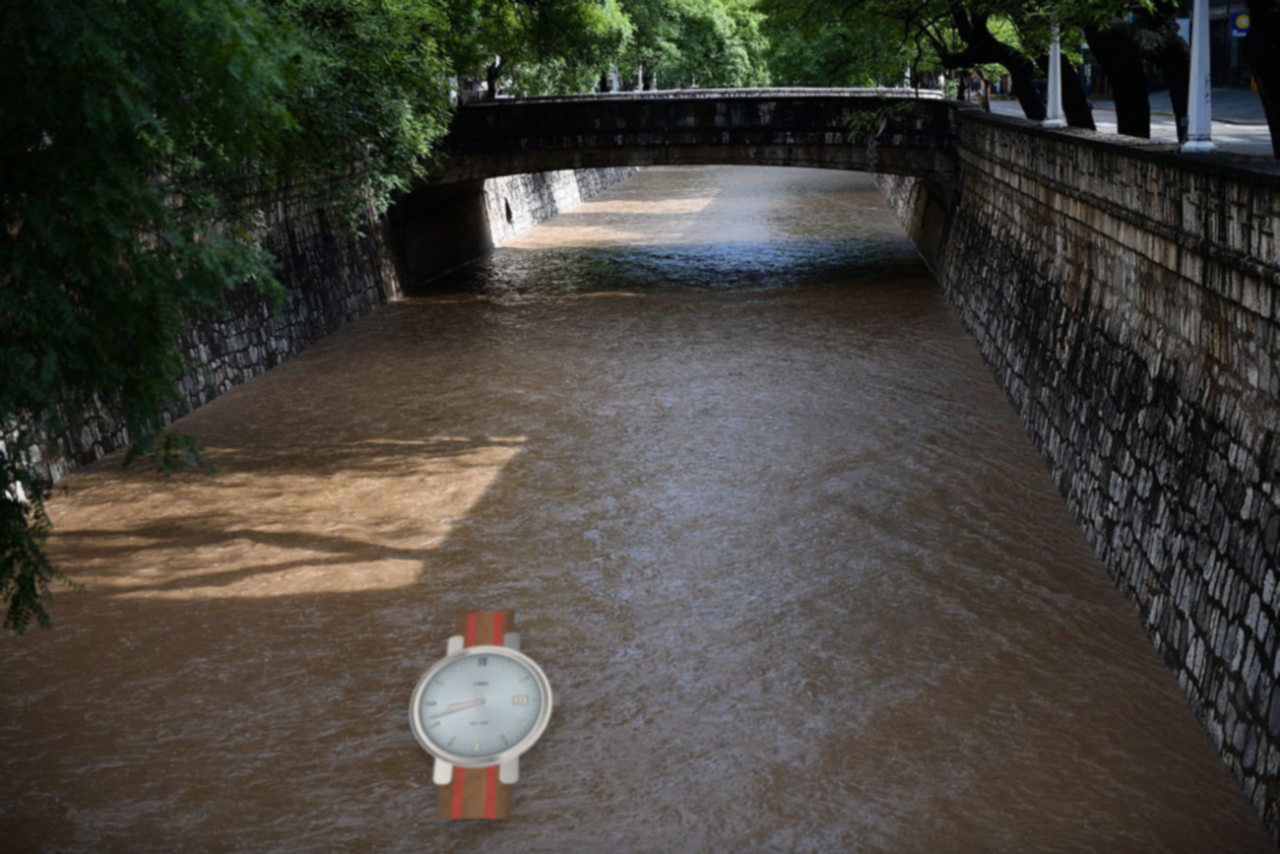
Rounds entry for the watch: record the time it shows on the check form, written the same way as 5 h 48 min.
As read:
8 h 42 min
